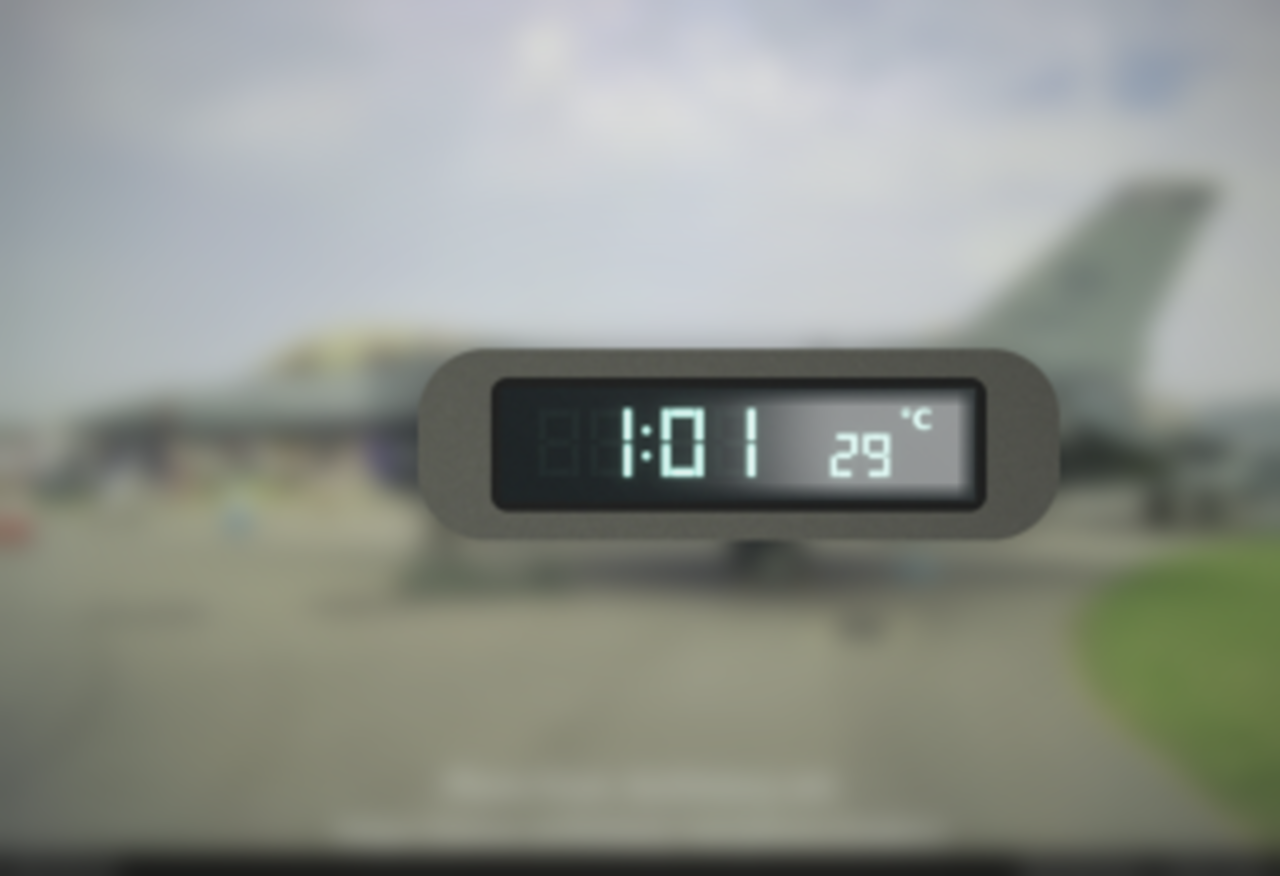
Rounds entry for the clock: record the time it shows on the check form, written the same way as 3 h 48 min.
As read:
1 h 01 min
